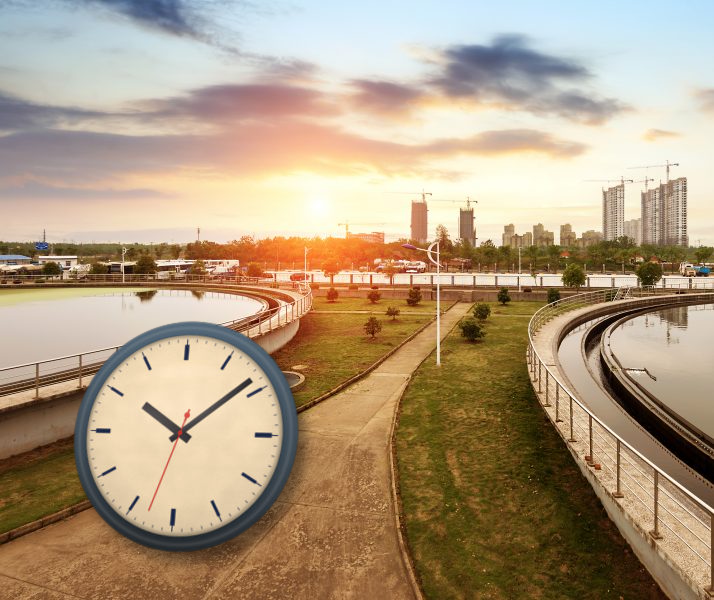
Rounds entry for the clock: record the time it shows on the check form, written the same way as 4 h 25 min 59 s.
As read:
10 h 08 min 33 s
